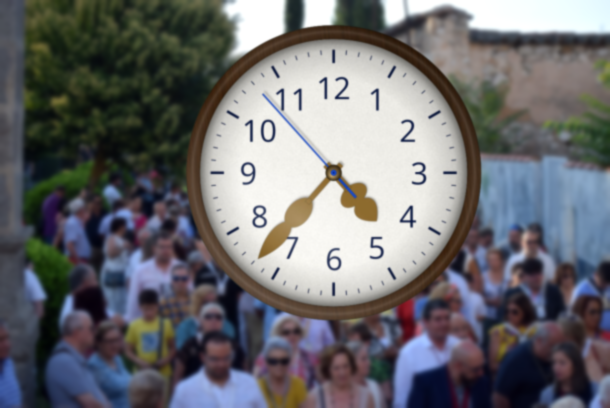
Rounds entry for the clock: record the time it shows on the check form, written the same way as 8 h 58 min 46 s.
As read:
4 h 36 min 53 s
